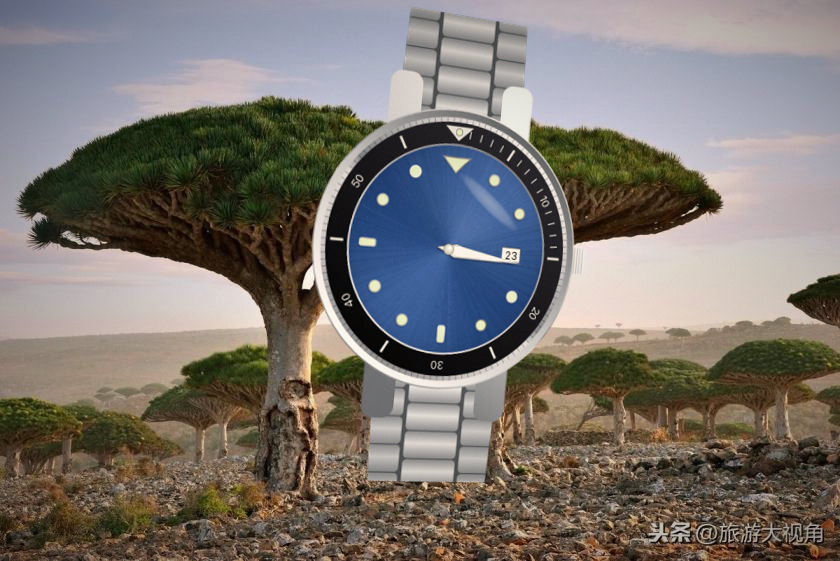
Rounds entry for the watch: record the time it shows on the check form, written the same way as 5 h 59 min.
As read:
3 h 16 min
